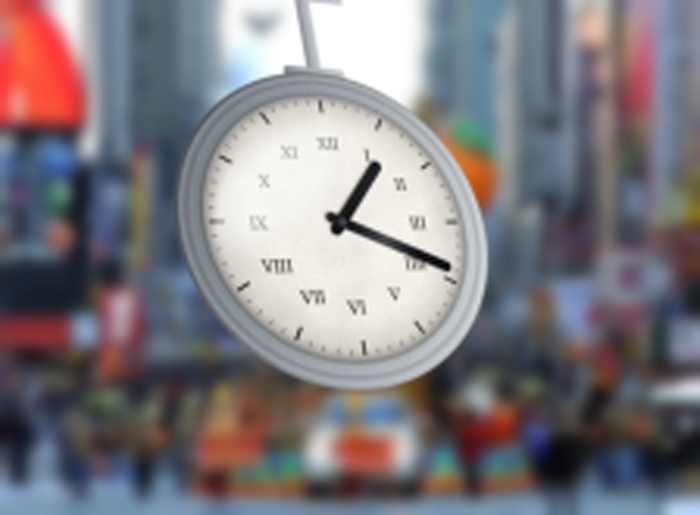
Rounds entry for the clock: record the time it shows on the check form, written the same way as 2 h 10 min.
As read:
1 h 19 min
